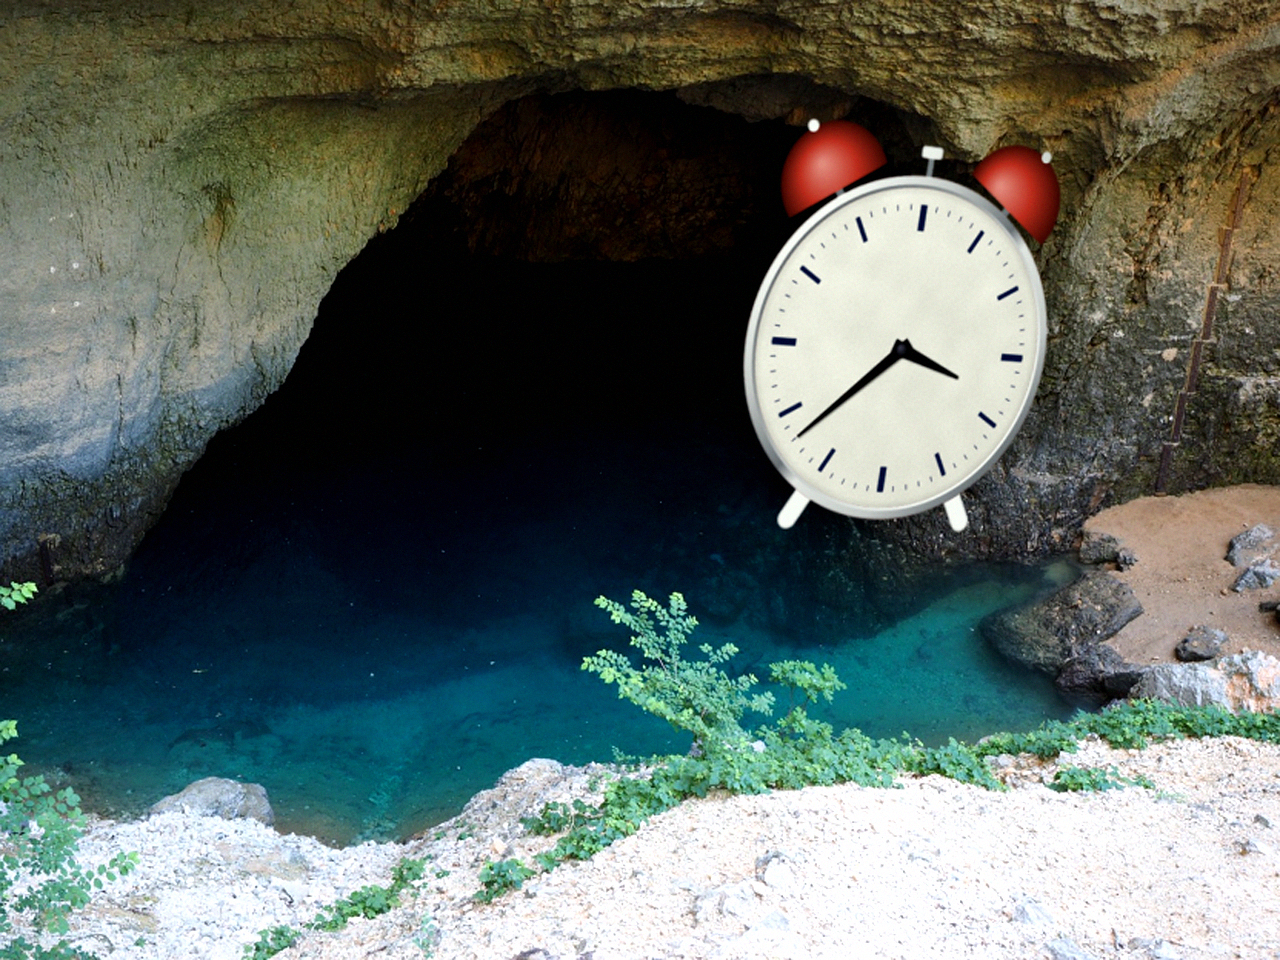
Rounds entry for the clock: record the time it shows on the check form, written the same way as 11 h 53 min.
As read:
3 h 38 min
